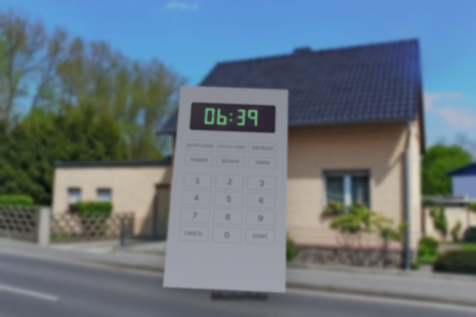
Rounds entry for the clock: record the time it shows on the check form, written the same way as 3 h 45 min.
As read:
6 h 39 min
